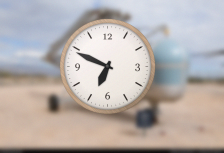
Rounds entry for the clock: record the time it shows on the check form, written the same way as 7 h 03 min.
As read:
6 h 49 min
